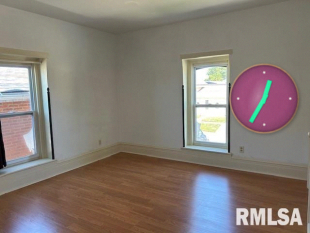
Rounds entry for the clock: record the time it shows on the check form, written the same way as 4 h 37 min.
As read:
12 h 35 min
